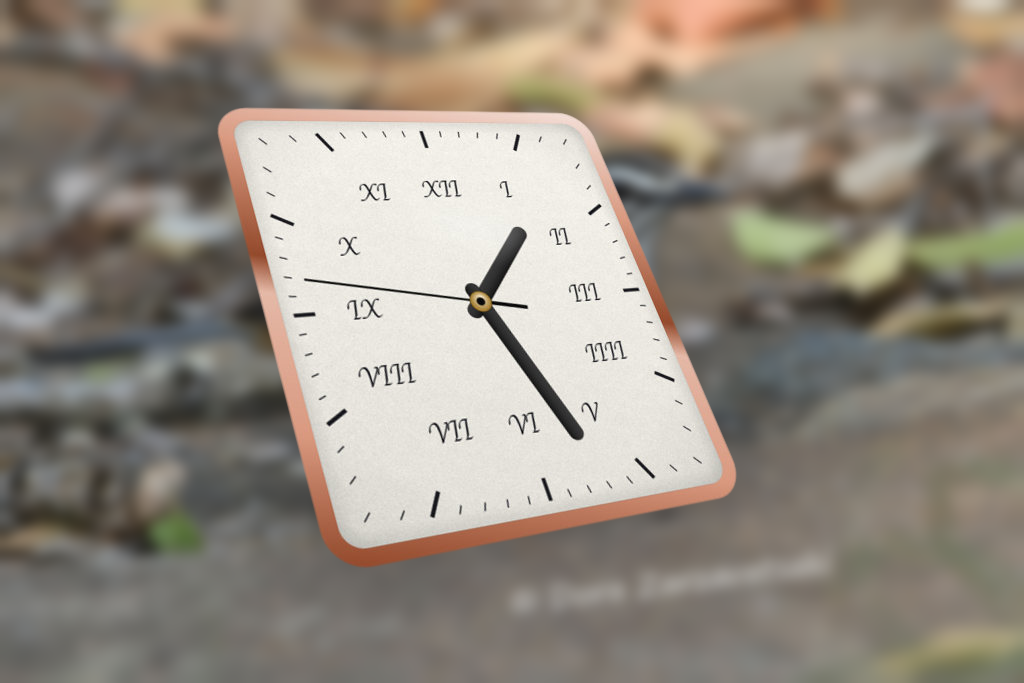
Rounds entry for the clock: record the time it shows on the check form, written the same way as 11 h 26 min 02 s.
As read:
1 h 26 min 47 s
